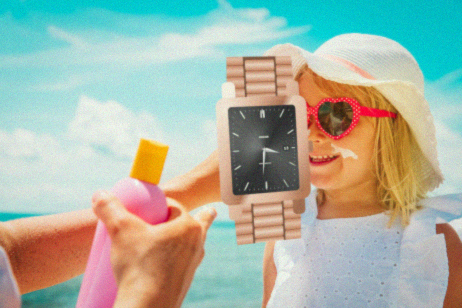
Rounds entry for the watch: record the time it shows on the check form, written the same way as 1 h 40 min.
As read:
3 h 31 min
